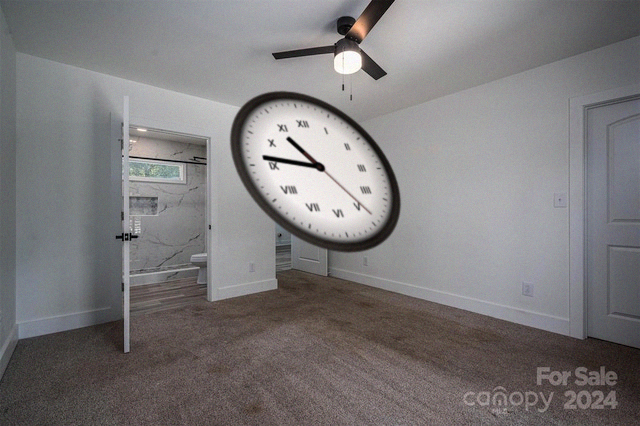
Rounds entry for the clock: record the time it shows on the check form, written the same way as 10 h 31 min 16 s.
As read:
10 h 46 min 24 s
